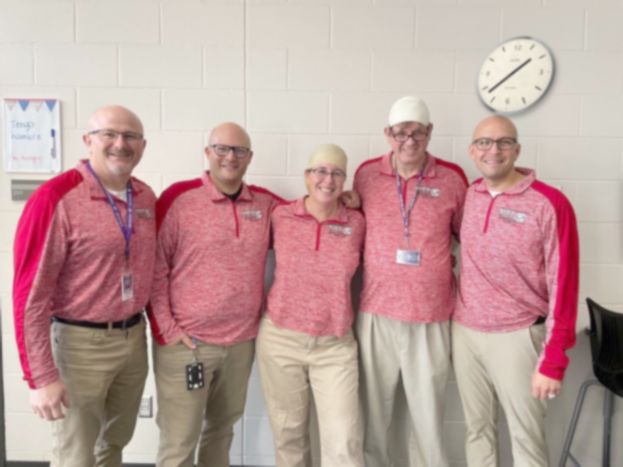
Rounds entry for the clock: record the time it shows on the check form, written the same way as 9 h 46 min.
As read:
1 h 38 min
